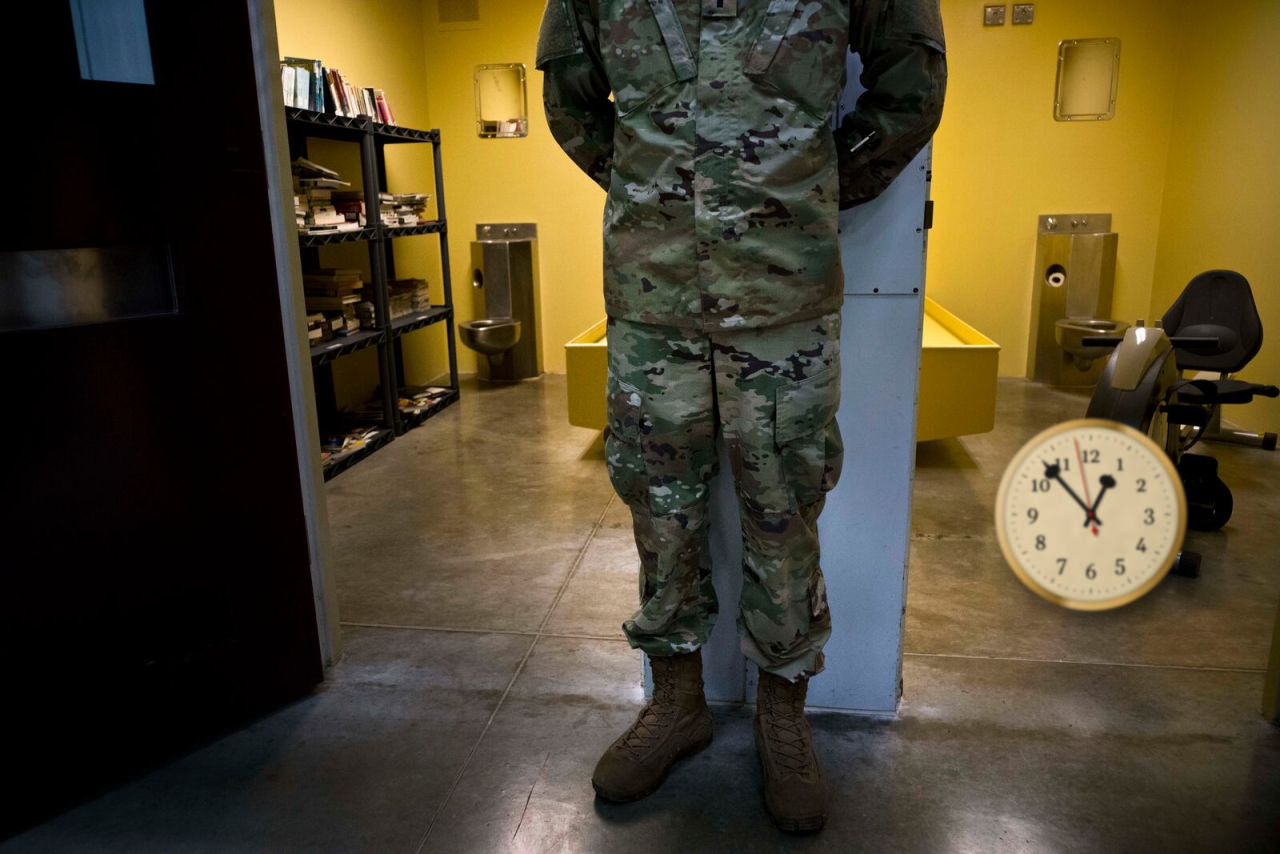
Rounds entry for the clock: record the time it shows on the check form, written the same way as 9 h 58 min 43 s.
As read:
12 h 52 min 58 s
